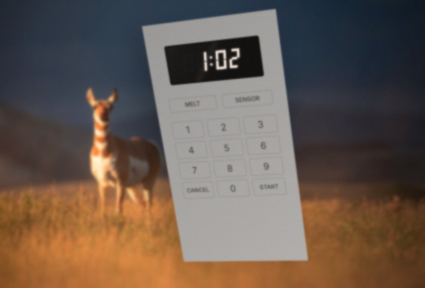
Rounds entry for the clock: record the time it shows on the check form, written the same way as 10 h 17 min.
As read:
1 h 02 min
